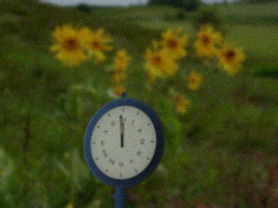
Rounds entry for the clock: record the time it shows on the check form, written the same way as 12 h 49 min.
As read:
11 h 59 min
